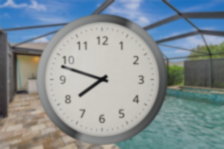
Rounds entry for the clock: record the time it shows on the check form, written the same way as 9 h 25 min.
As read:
7 h 48 min
